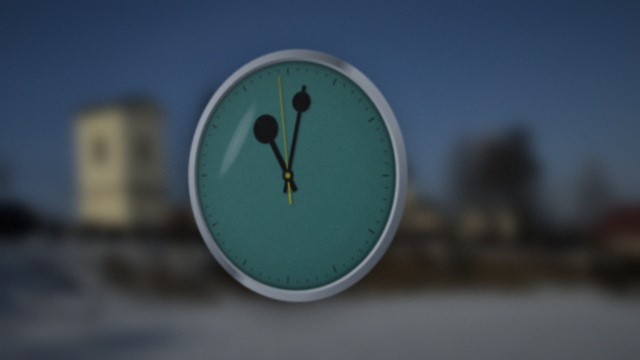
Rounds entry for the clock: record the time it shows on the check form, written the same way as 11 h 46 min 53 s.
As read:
11 h 01 min 59 s
